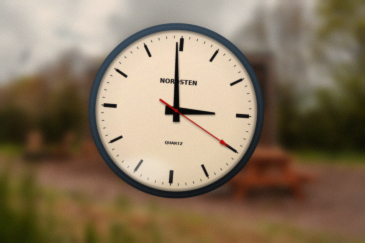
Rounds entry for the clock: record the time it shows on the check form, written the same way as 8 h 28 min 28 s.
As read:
2 h 59 min 20 s
